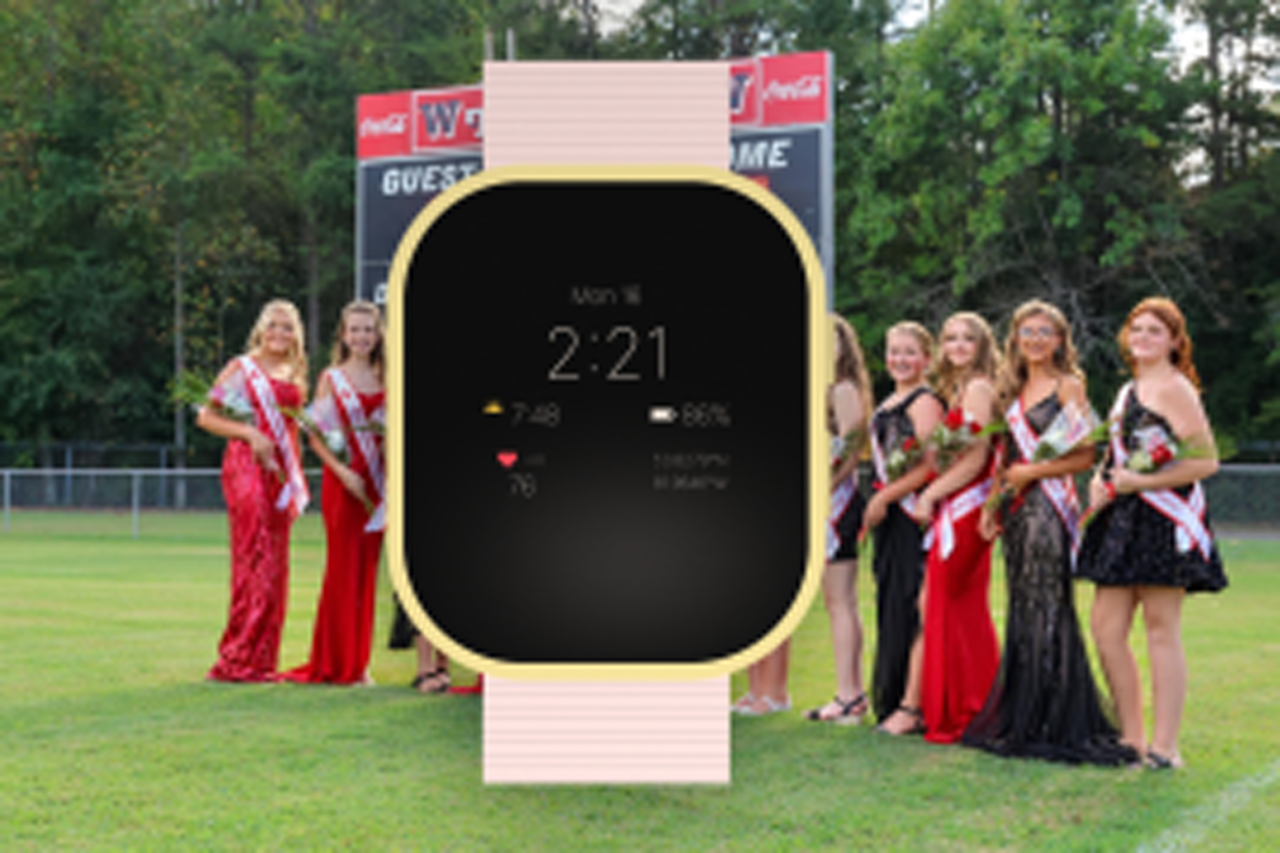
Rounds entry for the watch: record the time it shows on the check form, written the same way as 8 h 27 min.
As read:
2 h 21 min
